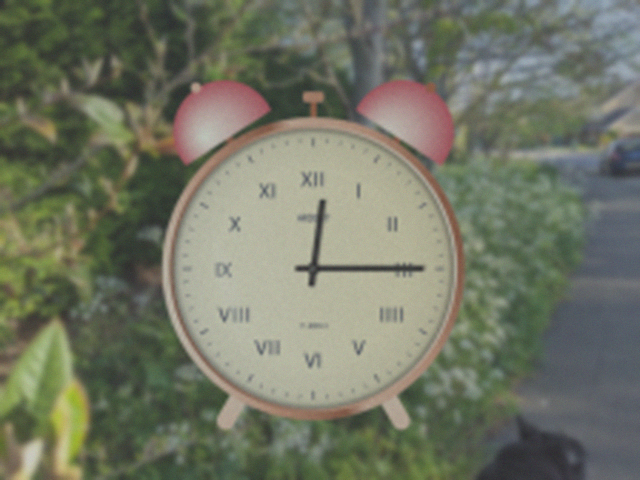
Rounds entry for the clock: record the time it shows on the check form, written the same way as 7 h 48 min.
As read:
12 h 15 min
